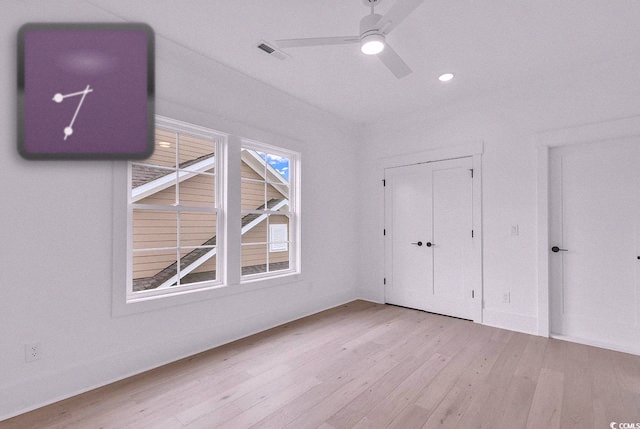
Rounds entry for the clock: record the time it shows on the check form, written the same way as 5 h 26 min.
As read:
8 h 34 min
